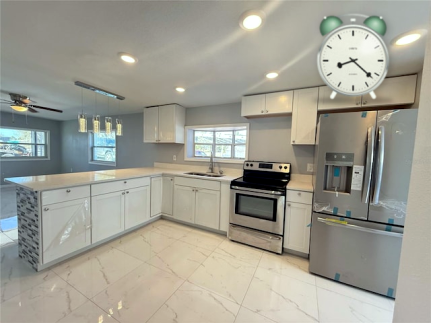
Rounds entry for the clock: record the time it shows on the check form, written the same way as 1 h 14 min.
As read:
8 h 22 min
